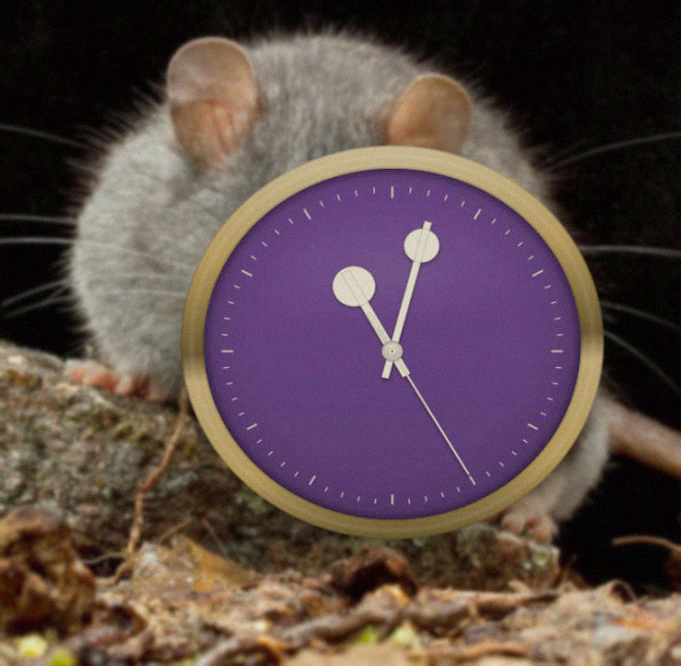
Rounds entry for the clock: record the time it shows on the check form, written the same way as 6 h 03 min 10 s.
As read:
11 h 02 min 25 s
